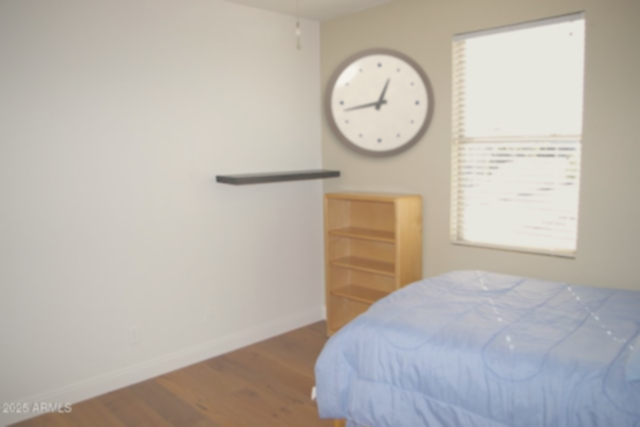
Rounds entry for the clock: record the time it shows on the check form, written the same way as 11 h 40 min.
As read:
12 h 43 min
